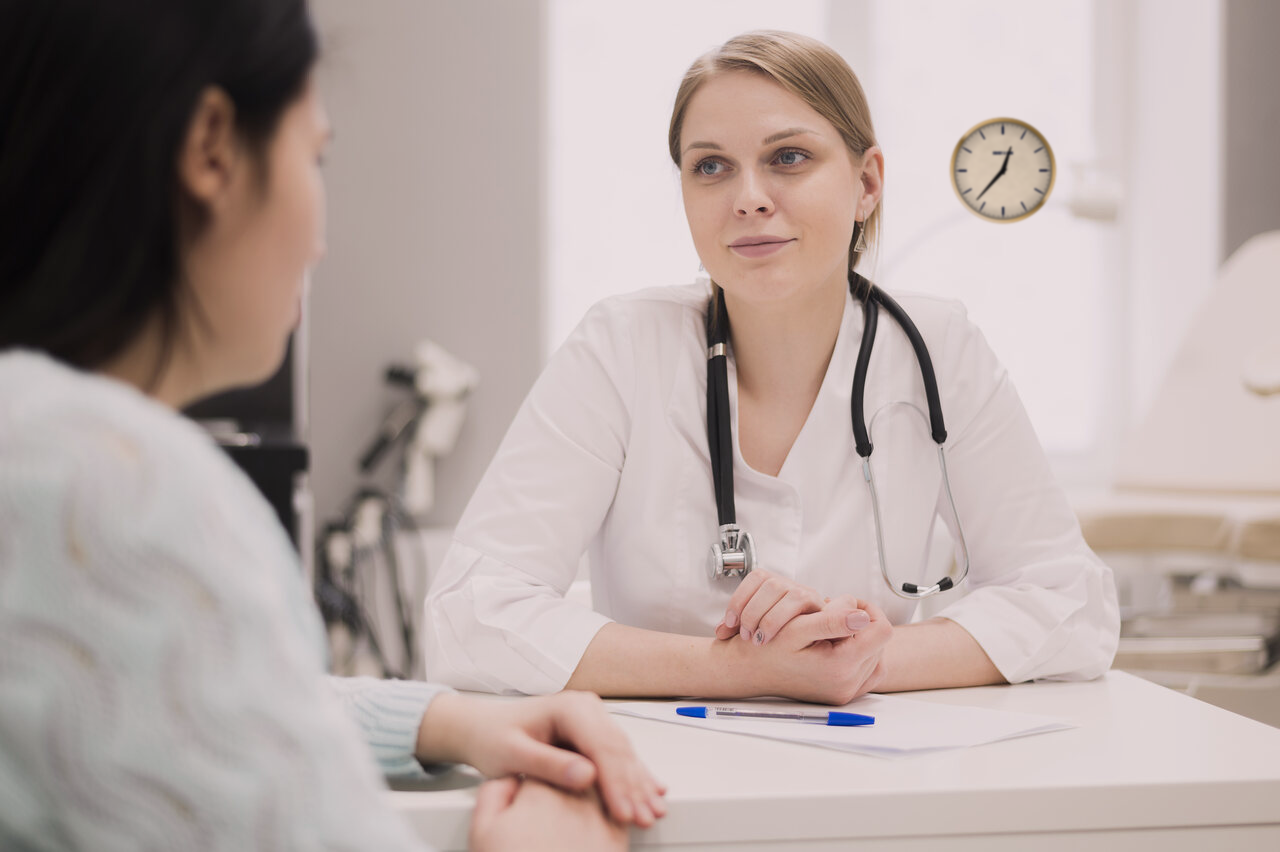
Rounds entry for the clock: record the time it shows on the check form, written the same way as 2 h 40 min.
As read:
12 h 37 min
